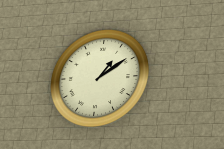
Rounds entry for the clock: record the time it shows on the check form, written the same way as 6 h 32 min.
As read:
1 h 09 min
